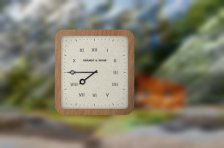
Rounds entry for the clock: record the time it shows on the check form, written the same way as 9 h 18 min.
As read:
7 h 45 min
